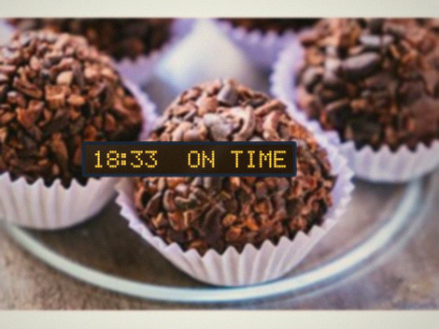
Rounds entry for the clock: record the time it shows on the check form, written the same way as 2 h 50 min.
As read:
18 h 33 min
